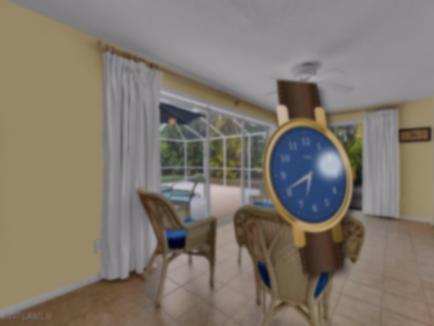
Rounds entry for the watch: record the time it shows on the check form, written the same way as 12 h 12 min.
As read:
6 h 41 min
